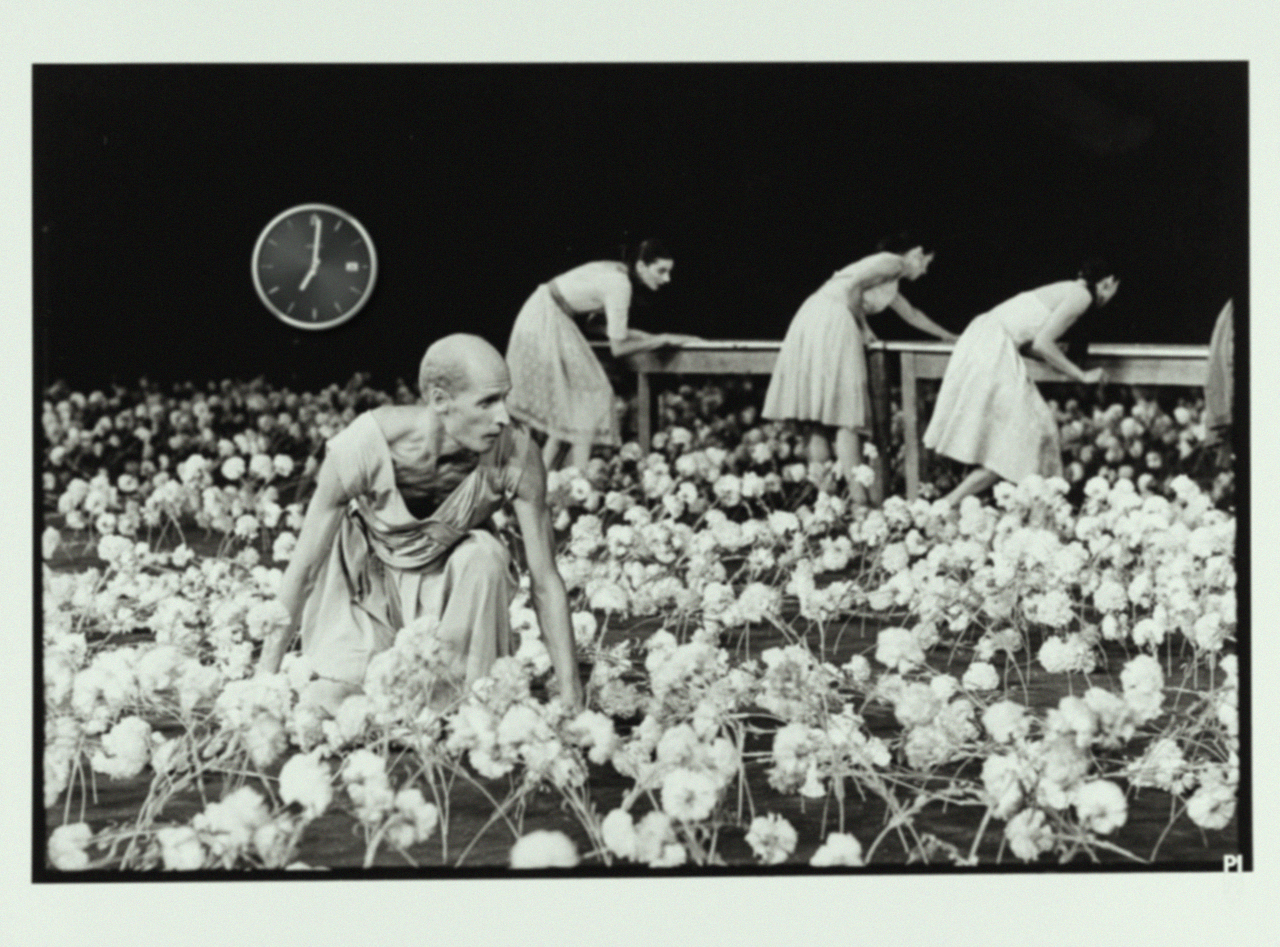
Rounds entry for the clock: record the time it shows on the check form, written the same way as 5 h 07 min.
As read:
7 h 01 min
